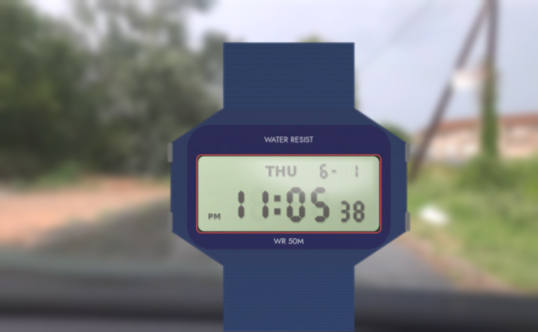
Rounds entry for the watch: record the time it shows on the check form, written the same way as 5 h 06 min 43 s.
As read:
11 h 05 min 38 s
